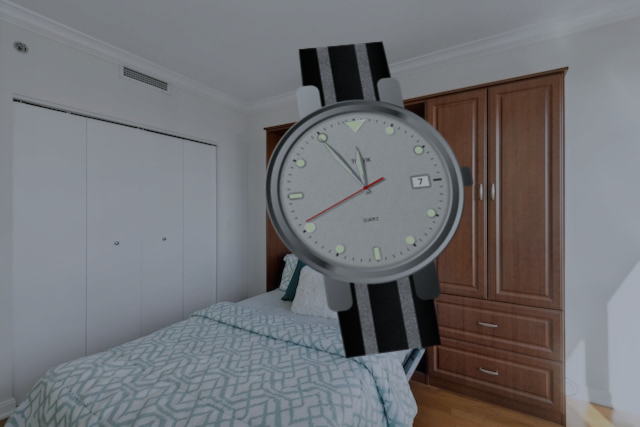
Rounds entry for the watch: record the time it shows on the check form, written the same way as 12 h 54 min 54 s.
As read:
11 h 54 min 41 s
